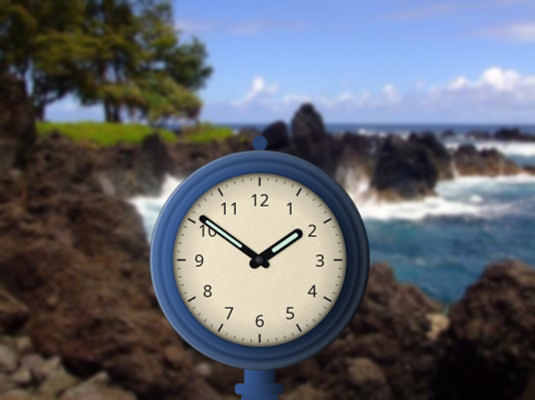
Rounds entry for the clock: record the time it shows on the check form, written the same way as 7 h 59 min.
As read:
1 h 51 min
